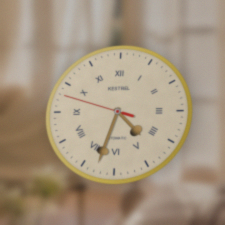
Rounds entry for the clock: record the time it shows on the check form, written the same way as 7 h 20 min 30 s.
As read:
4 h 32 min 48 s
